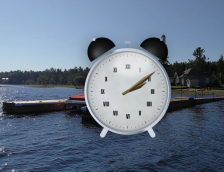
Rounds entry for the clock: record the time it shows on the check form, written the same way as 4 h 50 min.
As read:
2 h 09 min
